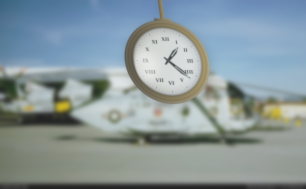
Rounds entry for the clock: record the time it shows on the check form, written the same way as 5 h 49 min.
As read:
1 h 22 min
